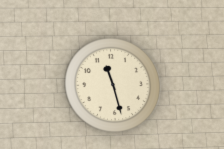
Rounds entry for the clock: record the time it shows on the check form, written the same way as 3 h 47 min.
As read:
11 h 28 min
